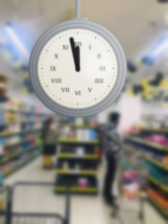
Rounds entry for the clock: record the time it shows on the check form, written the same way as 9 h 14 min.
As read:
11 h 58 min
